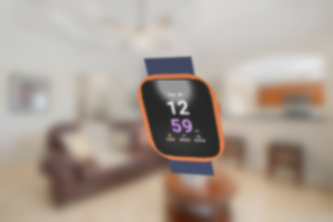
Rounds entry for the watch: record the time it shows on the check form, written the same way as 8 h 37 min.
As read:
12 h 59 min
